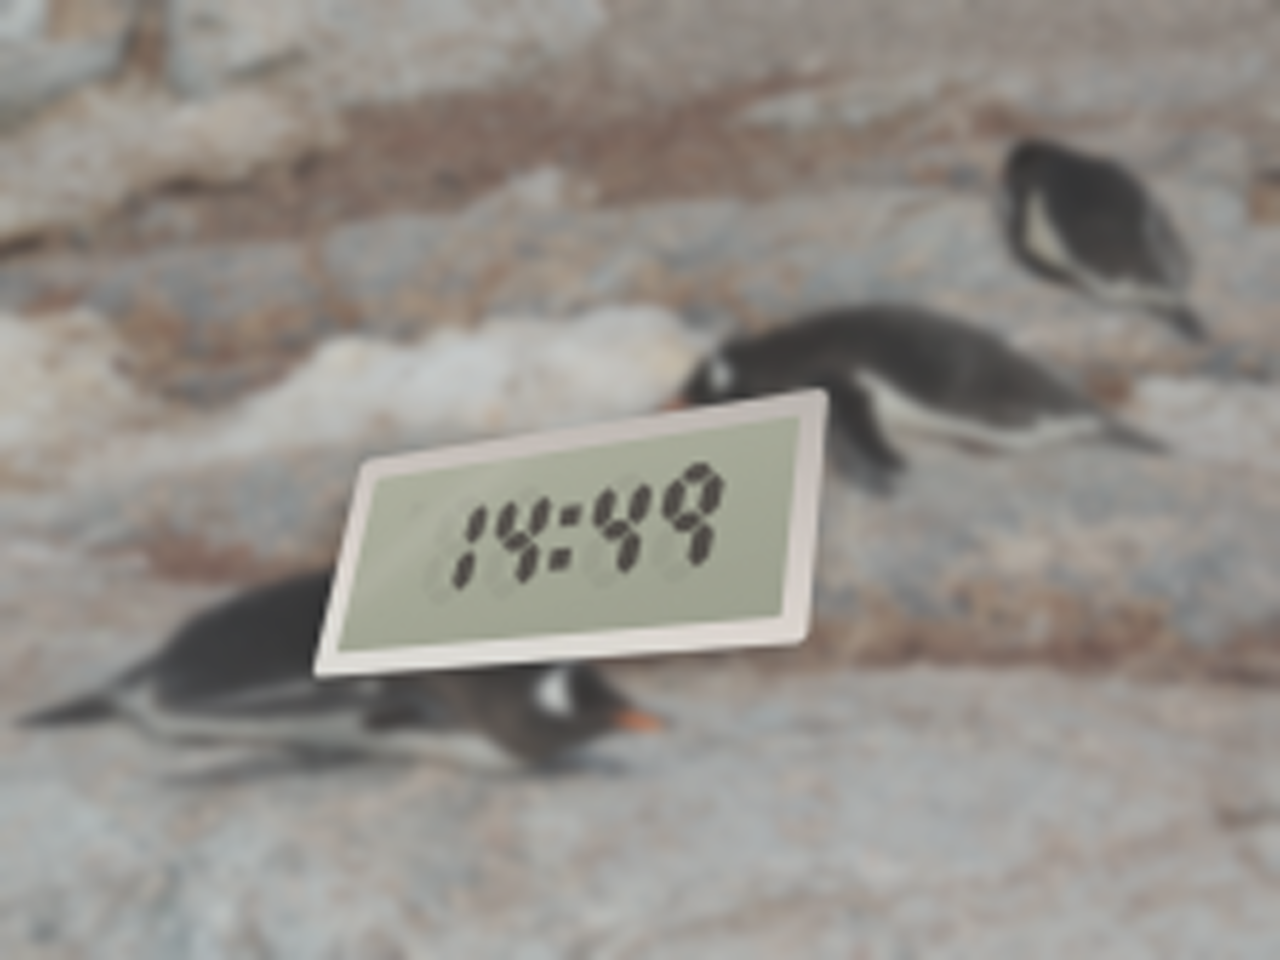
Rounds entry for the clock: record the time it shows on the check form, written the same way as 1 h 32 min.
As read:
14 h 49 min
